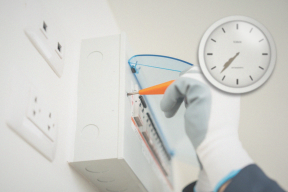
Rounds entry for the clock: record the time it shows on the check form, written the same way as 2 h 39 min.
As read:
7 h 37 min
